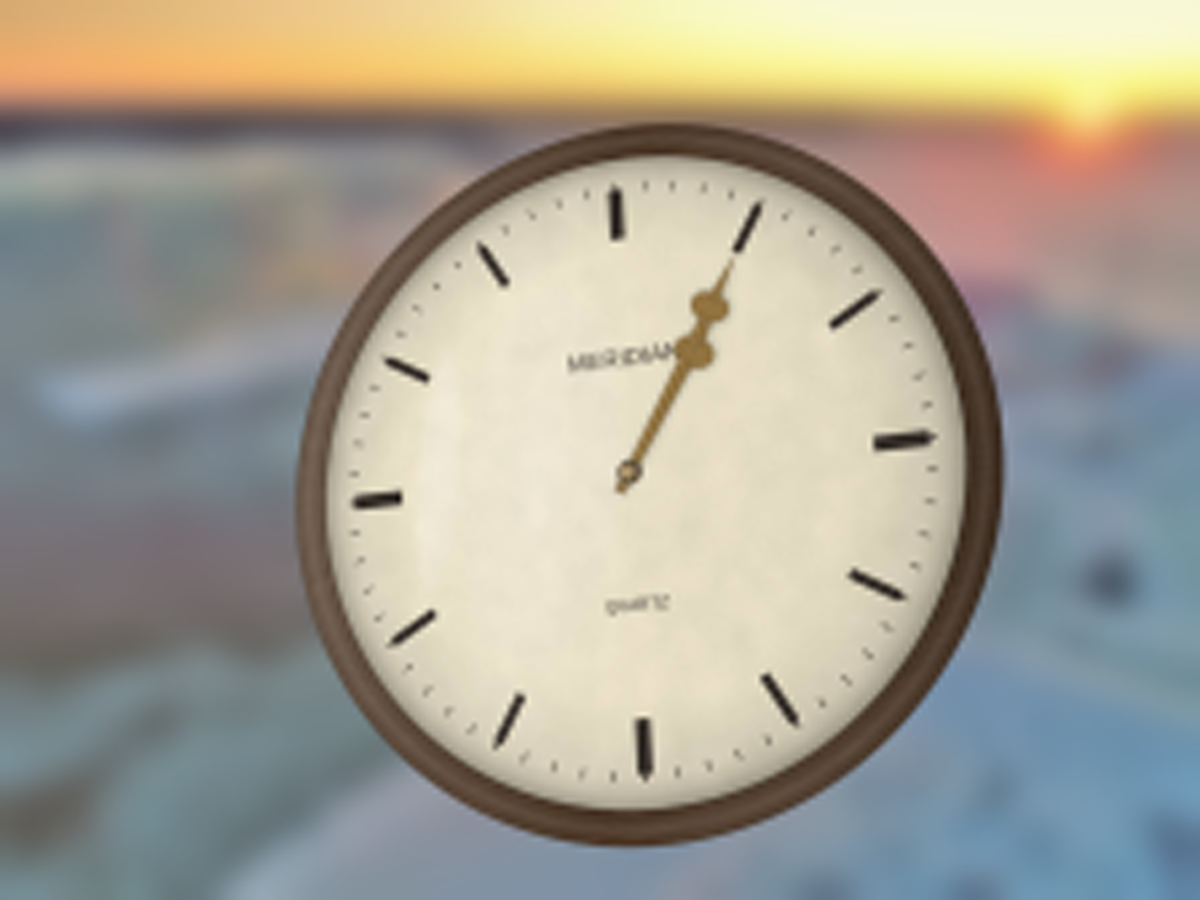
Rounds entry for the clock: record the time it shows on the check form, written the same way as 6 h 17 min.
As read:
1 h 05 min
